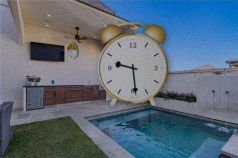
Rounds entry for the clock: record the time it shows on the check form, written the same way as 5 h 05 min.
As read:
9 h 29 min
